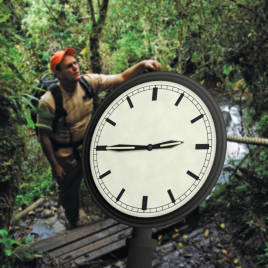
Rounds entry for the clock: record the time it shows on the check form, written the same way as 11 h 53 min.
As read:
2 h 45 min
